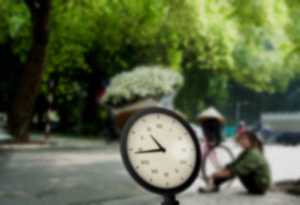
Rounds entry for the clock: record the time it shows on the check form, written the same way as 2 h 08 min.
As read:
10 h 44 min
